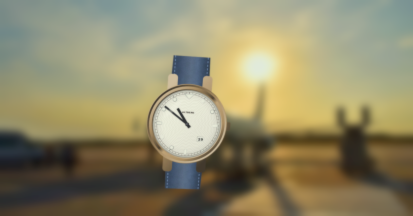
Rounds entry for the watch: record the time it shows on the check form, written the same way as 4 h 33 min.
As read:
10 h 51 min
